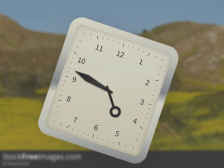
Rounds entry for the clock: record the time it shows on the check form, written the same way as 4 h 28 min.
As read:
4 h 47 min
